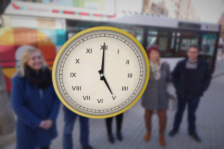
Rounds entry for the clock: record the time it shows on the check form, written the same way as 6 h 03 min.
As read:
5 h 00 min
